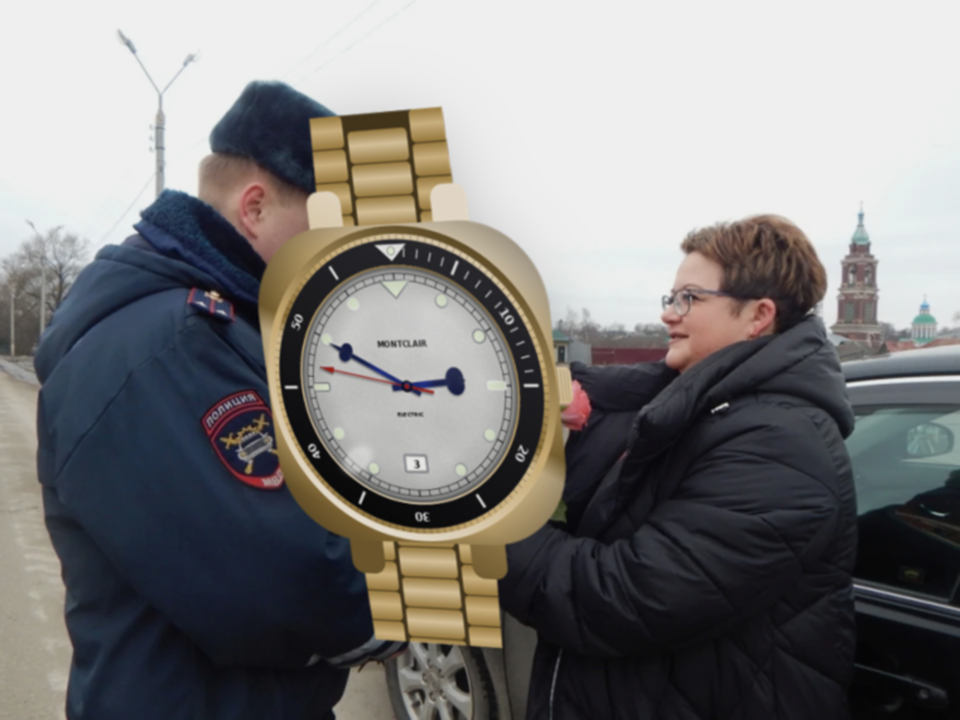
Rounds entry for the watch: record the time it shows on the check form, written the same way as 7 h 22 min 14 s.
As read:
2 h 49 min 47 s
